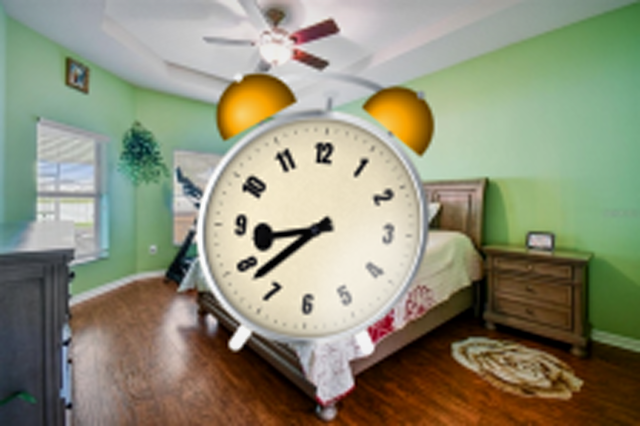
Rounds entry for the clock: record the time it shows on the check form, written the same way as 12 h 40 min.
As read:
8 h 38 min
